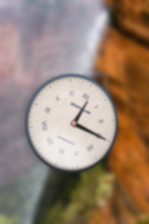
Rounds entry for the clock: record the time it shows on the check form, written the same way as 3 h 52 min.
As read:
12 h 15 min
